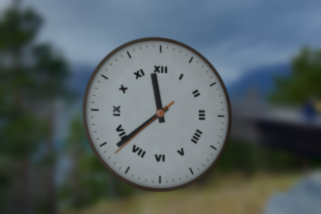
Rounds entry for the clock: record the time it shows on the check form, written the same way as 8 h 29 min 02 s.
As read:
11 h 38 min 38 s
